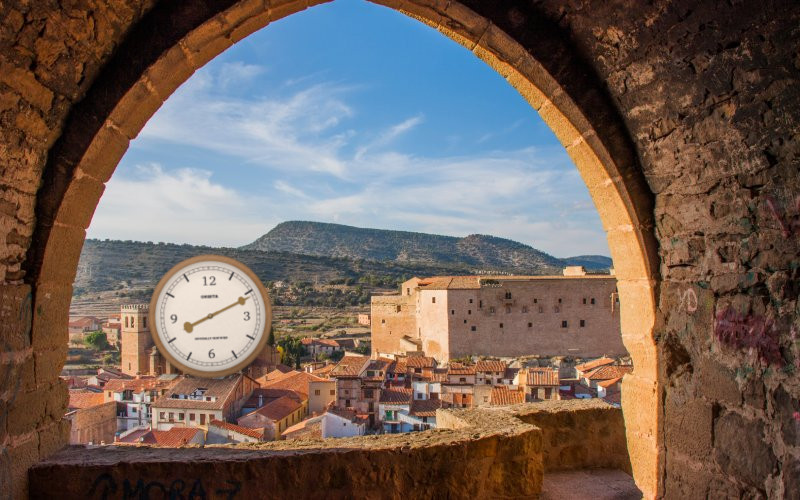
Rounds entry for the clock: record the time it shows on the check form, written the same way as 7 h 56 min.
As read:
8 h 11 min
